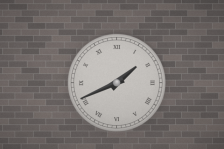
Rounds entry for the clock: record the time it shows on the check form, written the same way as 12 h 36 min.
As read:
1 h 41 min
